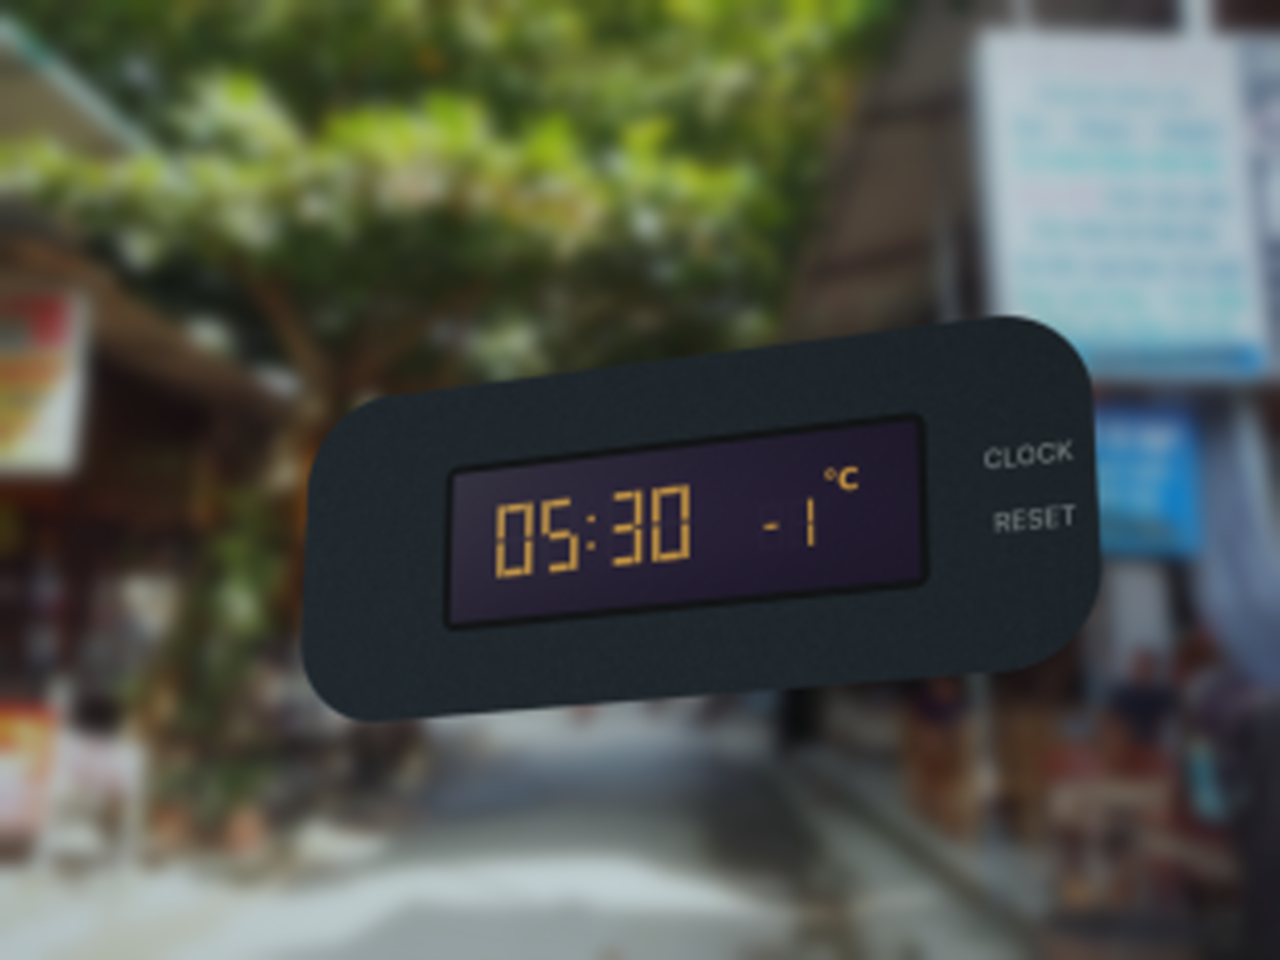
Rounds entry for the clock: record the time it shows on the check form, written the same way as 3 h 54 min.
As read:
5 h 30 min
